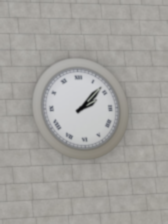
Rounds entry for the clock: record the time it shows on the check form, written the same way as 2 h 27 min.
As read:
2 h 08 min
